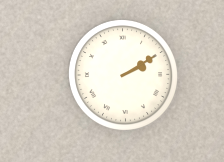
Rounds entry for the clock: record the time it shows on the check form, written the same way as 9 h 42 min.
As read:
2 h 10 min
